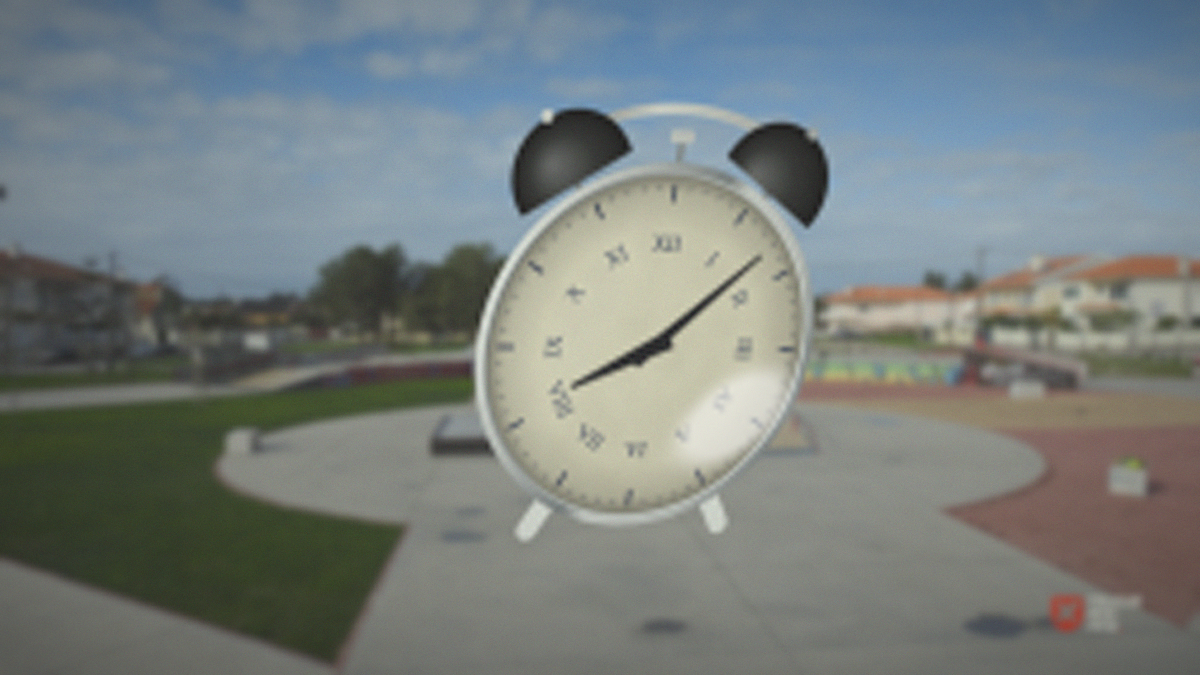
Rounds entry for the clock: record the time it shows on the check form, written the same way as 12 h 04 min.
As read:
8 h 08 min
